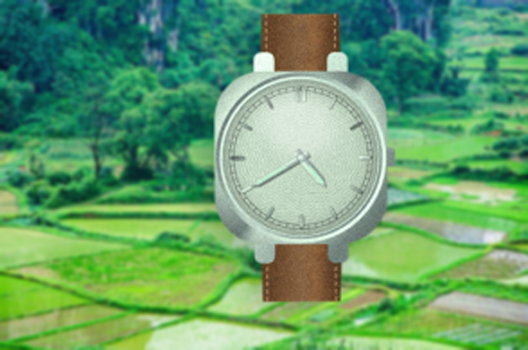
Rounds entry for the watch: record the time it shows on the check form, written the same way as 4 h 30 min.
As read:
4 h 40 min
